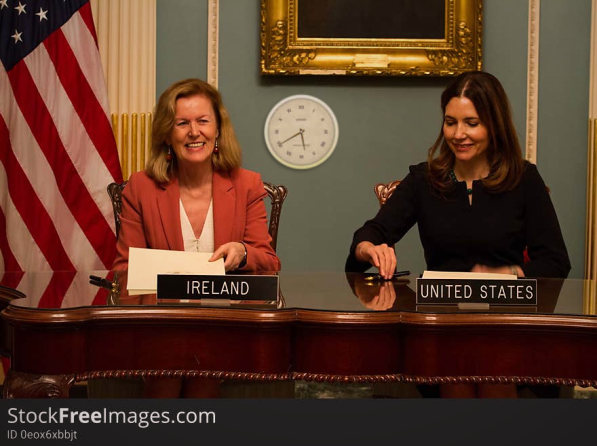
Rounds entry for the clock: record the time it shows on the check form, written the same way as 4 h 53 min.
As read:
5 h 40 min
